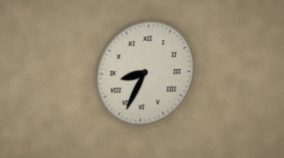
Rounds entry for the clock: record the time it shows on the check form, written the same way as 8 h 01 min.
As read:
8 h 34 min
